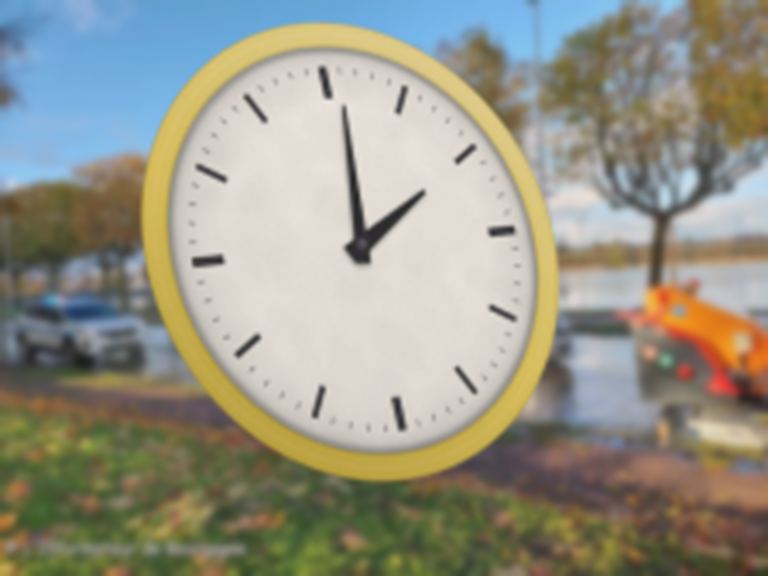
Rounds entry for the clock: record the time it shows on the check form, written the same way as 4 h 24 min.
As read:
2 h 01 min
